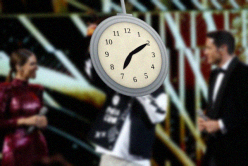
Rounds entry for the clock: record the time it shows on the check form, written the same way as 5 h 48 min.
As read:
7 h 10 min
